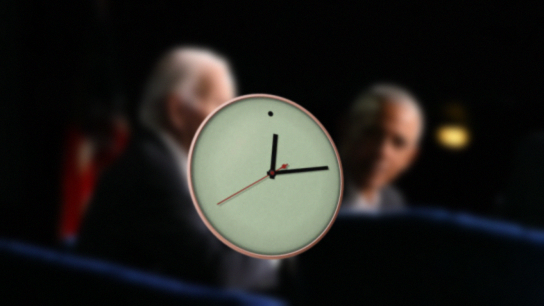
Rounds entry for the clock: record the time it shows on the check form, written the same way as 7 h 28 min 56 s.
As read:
12 h 13 min 40 s
